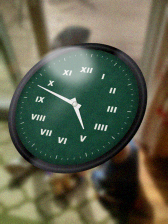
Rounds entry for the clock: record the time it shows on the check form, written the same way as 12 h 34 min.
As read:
4 h 48 min
